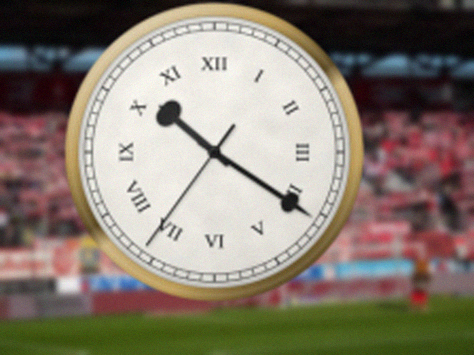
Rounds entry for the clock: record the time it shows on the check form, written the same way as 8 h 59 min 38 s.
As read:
10 h 20 min 36 s
